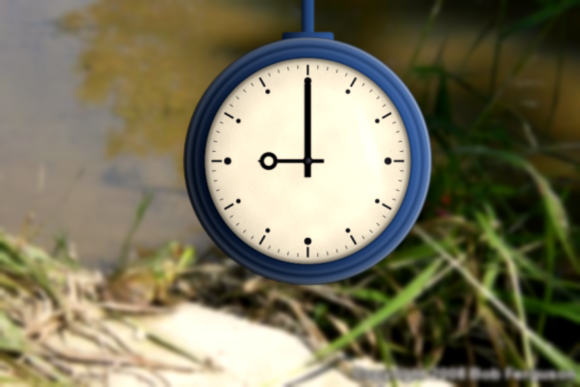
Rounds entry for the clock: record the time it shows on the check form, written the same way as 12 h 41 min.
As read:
9 h 00 min
